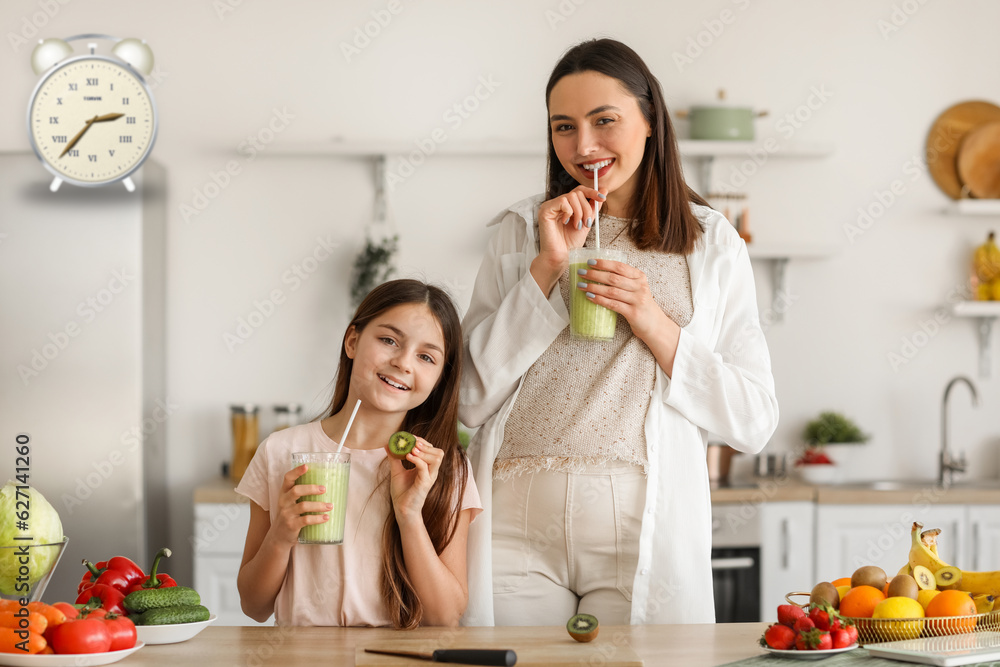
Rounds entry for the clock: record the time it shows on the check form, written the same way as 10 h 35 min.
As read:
2 h 37 min
